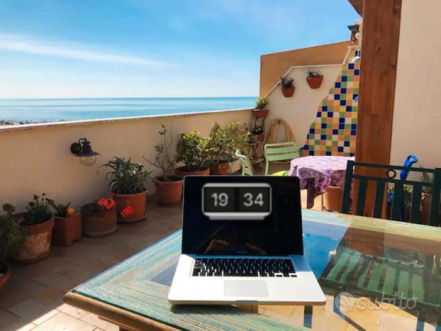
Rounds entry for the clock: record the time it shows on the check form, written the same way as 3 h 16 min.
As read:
19 h 34 min
